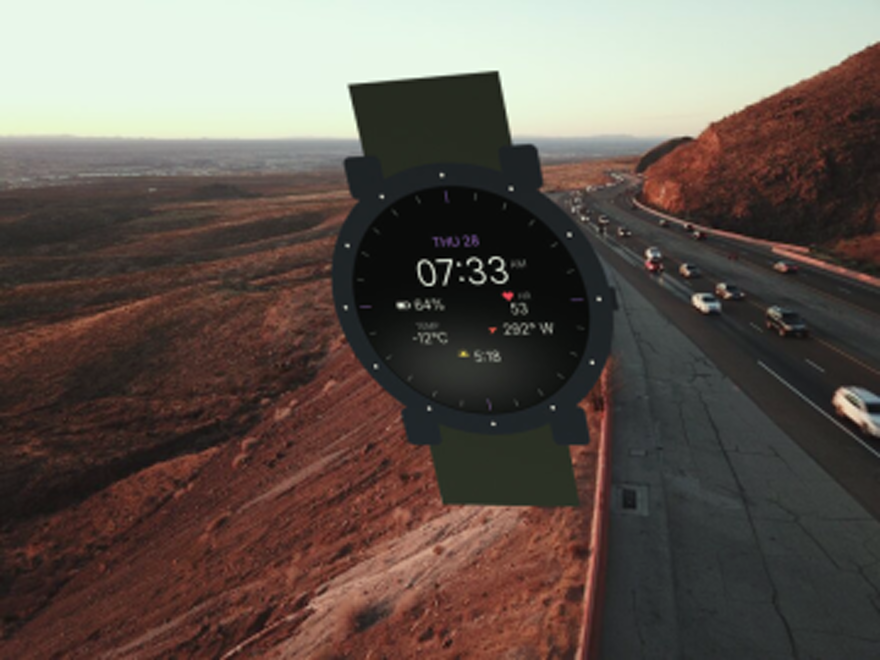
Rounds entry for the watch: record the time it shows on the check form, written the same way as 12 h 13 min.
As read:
7 h 33 min
